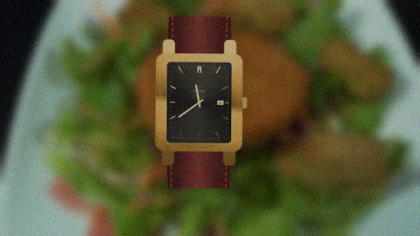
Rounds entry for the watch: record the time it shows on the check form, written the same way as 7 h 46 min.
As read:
11 h 39 min
